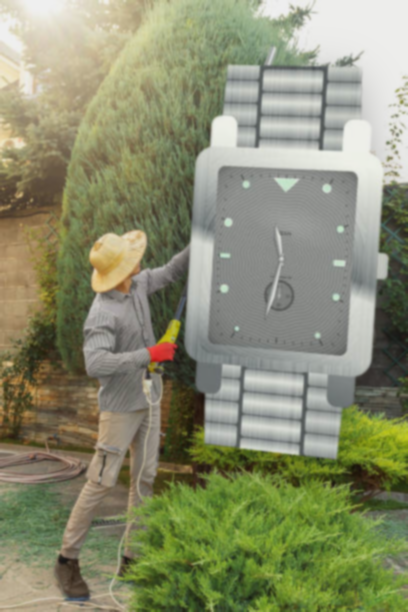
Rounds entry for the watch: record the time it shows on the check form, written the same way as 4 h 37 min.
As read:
11 h 32 min
